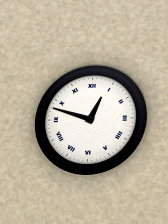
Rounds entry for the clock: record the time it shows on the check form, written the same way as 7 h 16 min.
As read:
12 h 48 min
